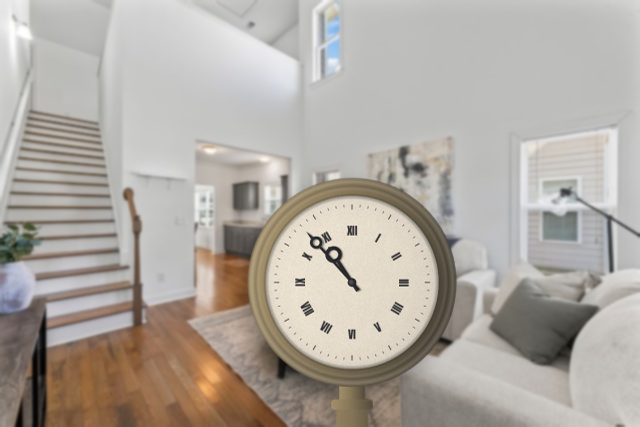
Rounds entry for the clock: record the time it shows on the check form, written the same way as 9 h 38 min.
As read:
10 h 53 min
